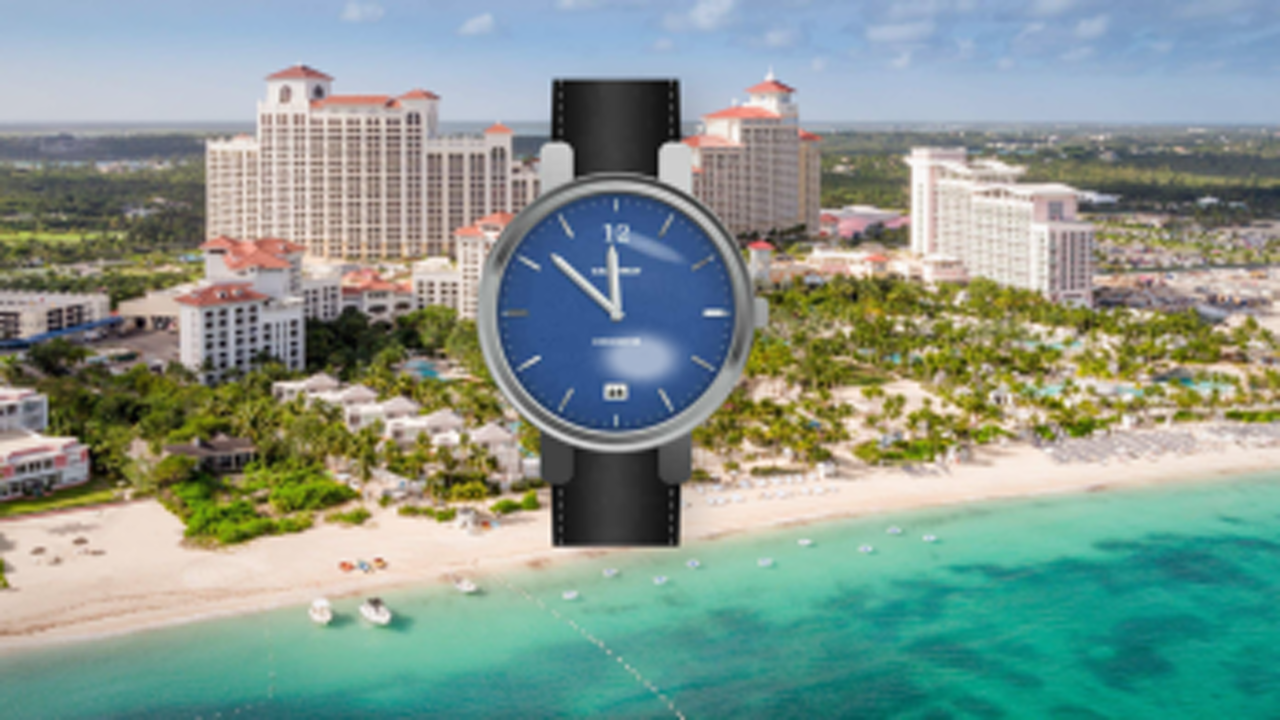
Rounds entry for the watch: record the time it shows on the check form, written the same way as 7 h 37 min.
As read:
11 h 52 min
